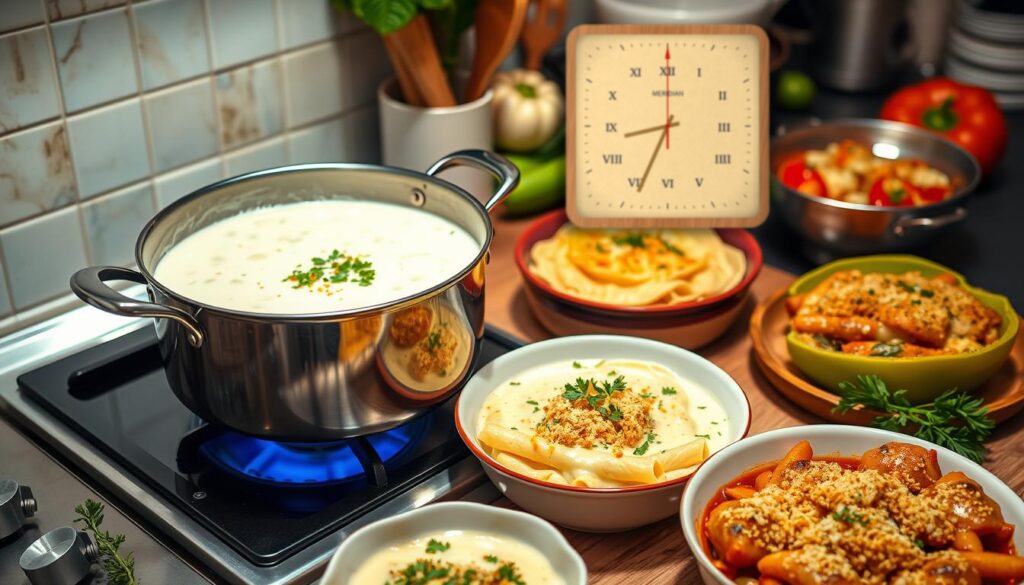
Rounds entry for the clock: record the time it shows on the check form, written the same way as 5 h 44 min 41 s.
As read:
8 h 34 min 00 s
